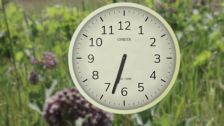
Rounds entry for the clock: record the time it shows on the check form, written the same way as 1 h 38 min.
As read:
6 h 33 min
